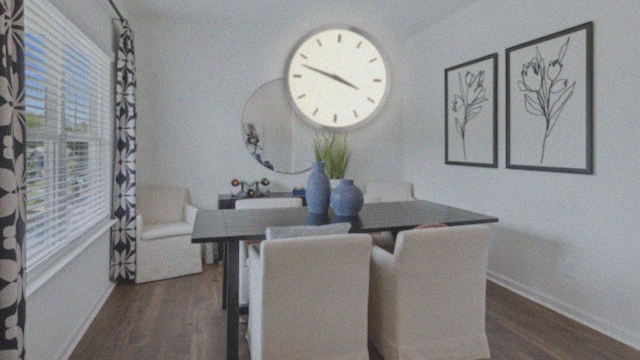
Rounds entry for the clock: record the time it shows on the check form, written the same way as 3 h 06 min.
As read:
3 h 48 min
